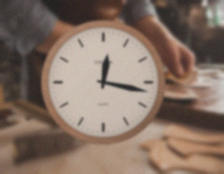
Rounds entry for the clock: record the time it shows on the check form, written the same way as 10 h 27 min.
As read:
12 h 17 min
